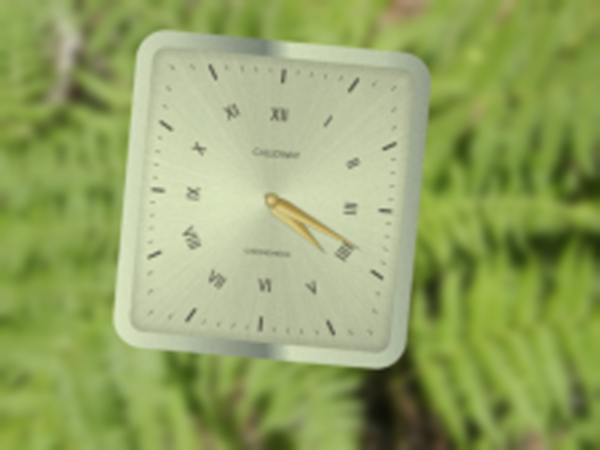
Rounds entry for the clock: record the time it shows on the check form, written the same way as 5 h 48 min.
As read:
4 h 19 min
